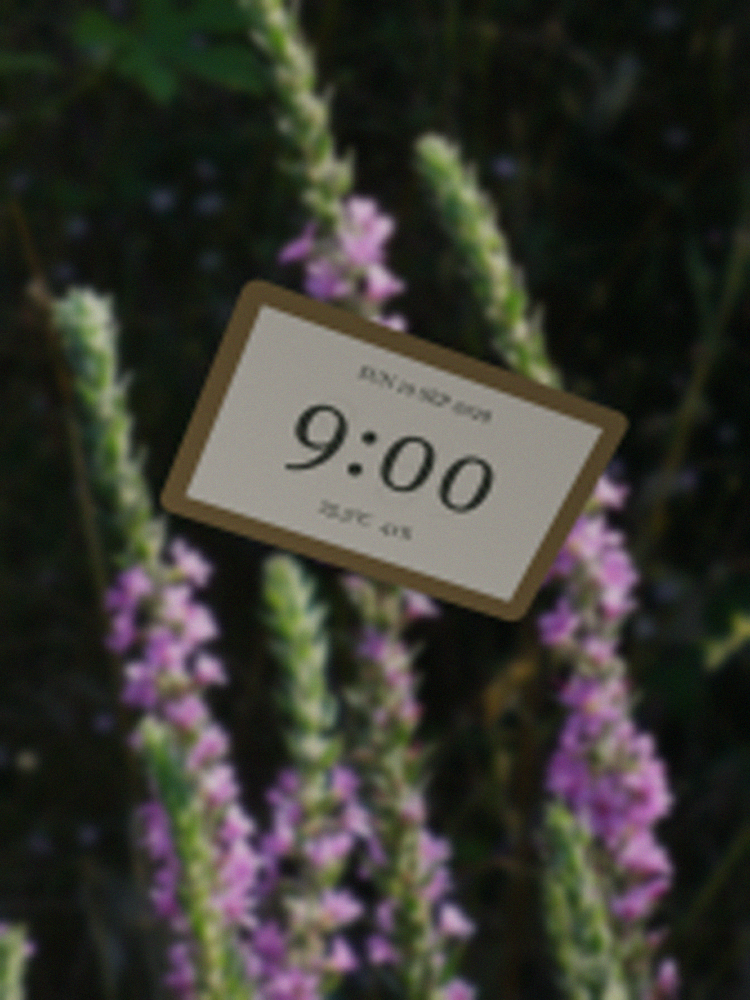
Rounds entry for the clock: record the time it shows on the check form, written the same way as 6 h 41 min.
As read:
9 h 00 min
